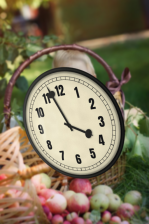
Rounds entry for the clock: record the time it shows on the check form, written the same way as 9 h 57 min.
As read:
3 h 57 min
